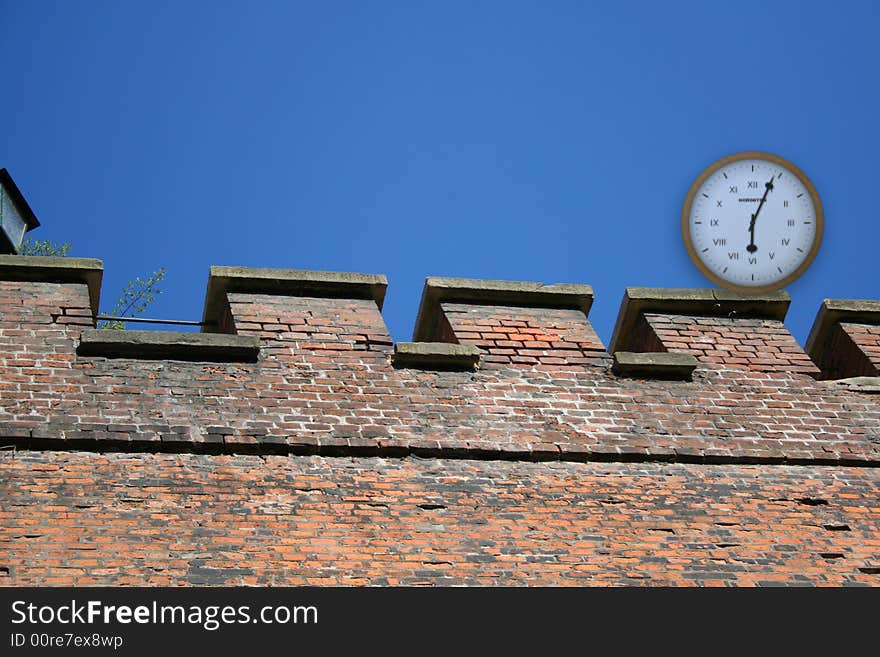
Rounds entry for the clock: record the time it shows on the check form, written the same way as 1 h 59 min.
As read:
6 h 04 min
